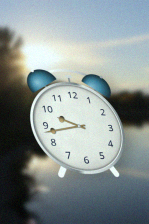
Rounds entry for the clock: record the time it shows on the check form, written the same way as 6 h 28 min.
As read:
9 h 43 min
